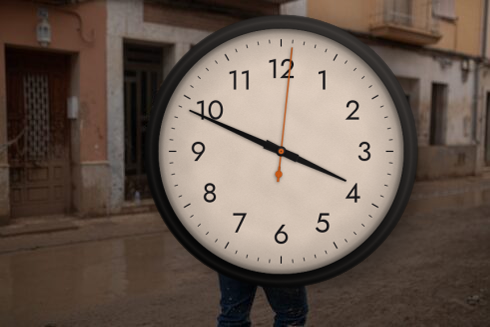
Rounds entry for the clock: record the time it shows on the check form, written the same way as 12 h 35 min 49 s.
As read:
3 h 49 min 01 s
